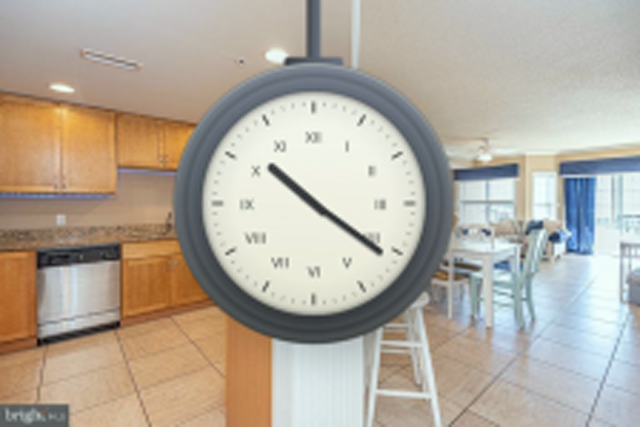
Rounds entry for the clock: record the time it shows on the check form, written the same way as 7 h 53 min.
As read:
10 h 21 min
